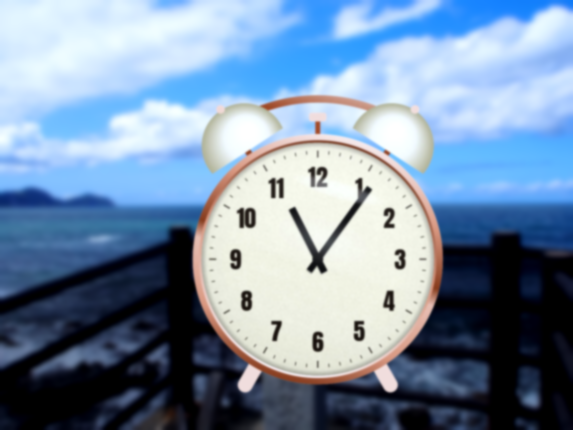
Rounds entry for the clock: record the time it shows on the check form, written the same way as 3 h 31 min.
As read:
11 h 06 min
